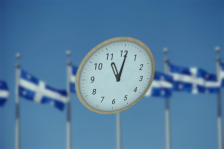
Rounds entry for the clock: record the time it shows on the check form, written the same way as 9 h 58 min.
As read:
11 h 01 min
